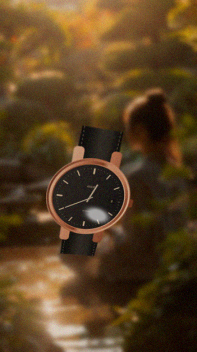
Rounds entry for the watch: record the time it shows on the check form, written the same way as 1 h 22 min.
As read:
12 h 40 min
